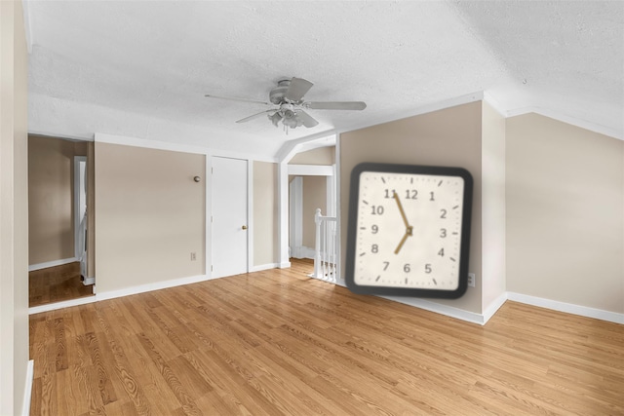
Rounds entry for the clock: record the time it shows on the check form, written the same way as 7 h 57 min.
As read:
6 h 56 min
